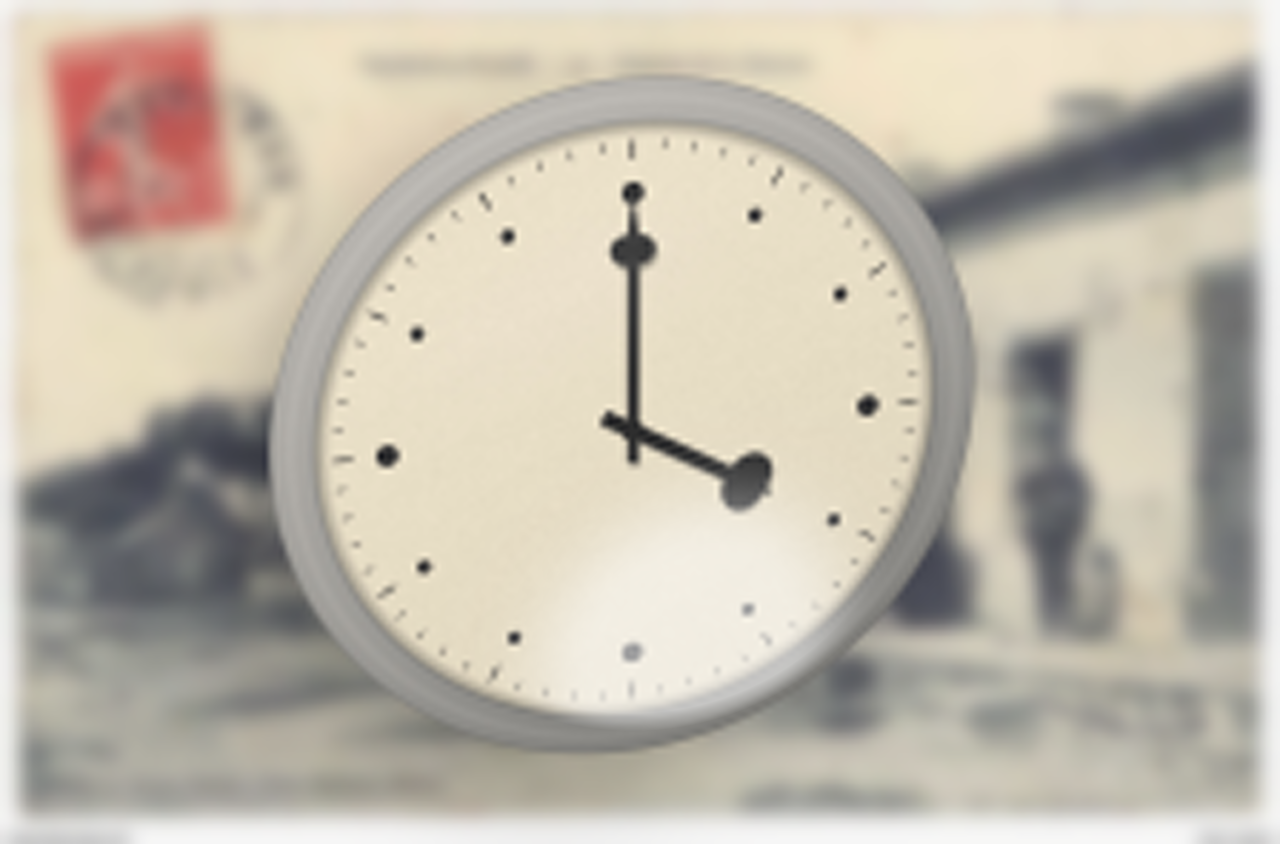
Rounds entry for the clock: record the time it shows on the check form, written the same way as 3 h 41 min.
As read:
4 h 00 min
